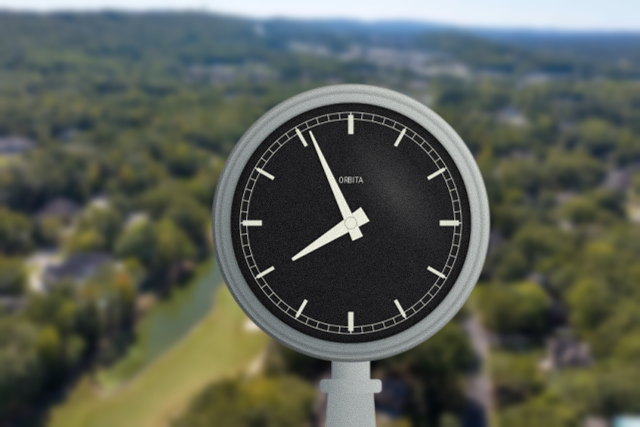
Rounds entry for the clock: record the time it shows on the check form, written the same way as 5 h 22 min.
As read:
7 h 56 min
